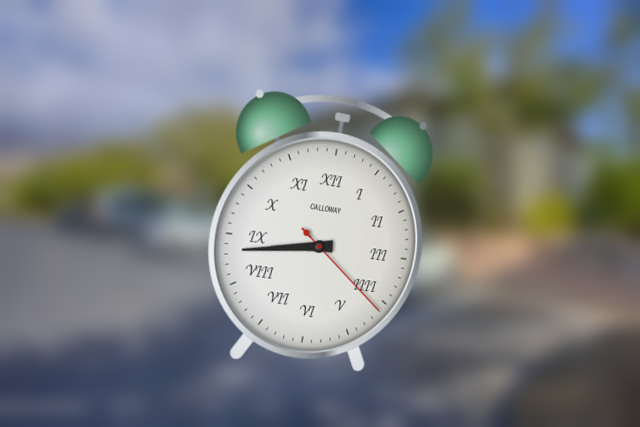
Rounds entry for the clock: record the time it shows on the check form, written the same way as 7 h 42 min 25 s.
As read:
8 h 43 min 21 s
